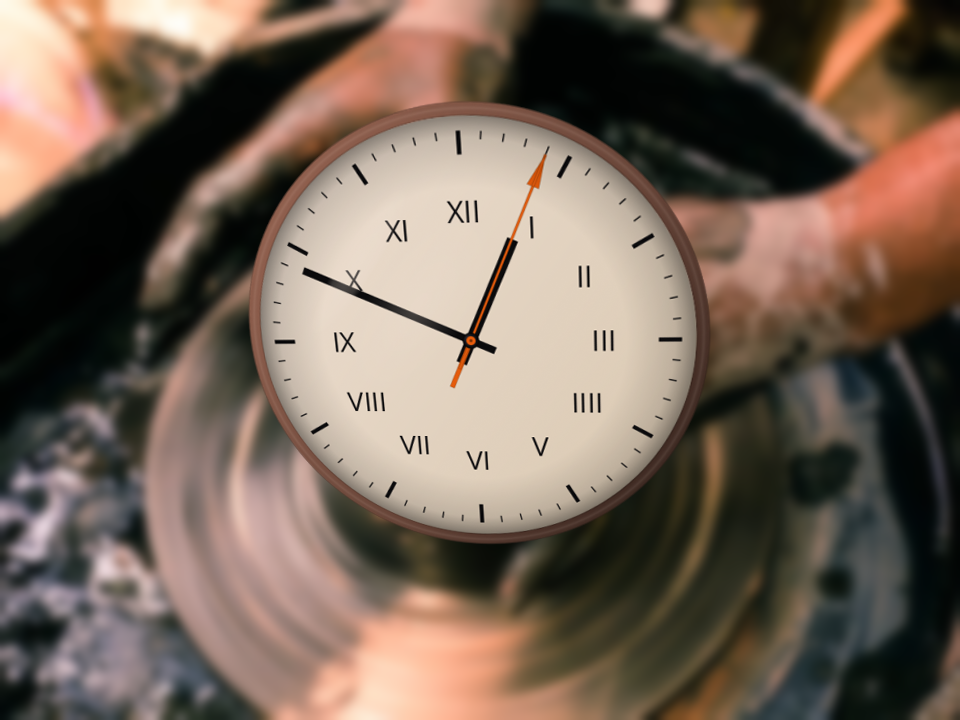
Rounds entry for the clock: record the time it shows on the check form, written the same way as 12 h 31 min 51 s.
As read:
12 h 49 min 04 s
